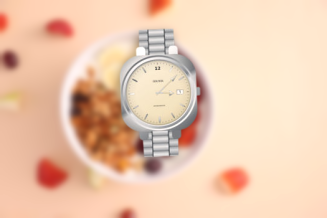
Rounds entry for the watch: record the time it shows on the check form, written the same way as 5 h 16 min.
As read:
3 h 08 min
